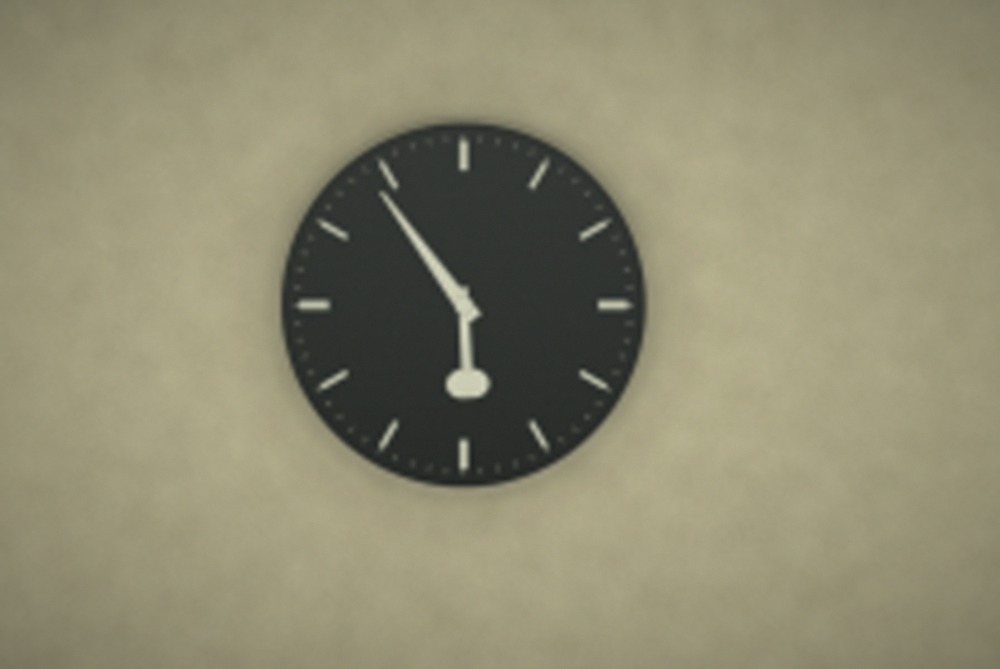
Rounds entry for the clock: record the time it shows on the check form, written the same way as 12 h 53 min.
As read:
5 h 54 min
